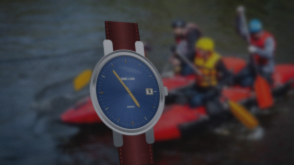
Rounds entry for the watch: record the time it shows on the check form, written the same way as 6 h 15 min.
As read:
4 h 54 min
